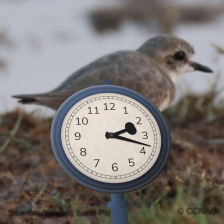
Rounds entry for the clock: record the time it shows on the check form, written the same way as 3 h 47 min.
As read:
2 h 18 min
